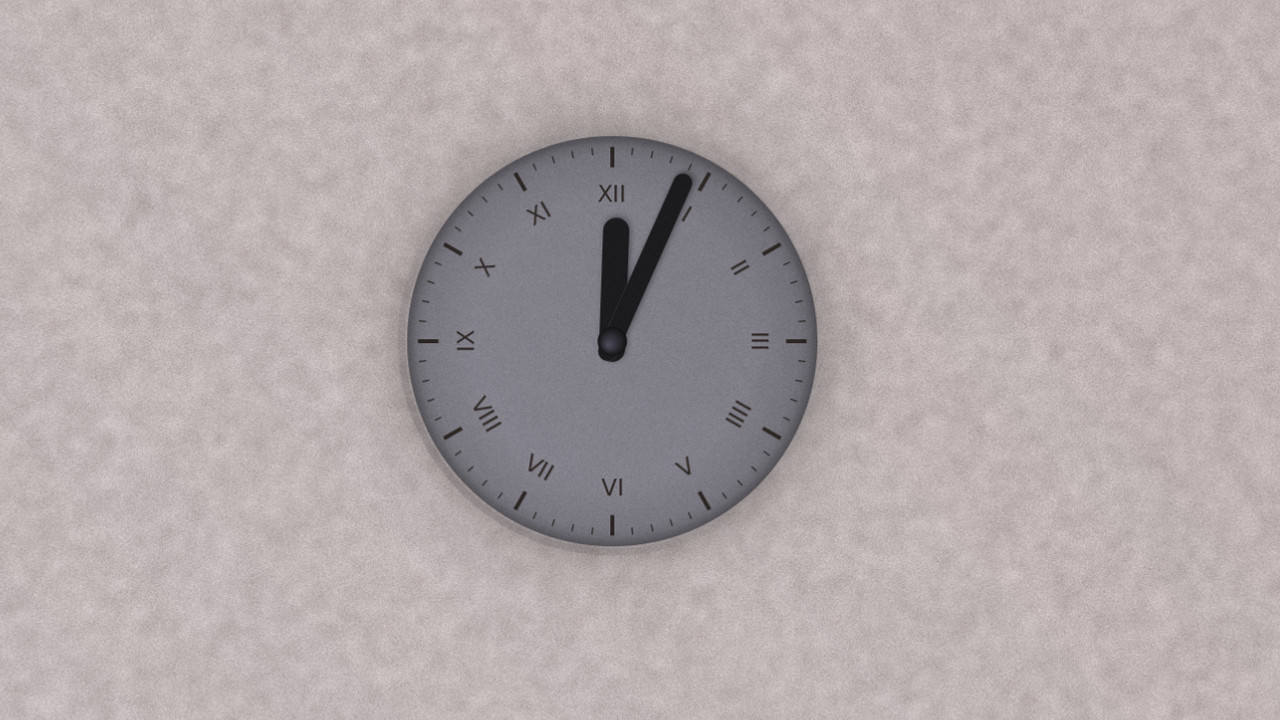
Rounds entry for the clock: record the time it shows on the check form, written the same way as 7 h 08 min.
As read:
12 h 04 min
